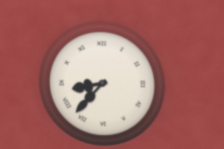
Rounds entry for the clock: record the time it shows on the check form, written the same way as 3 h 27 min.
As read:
8 h 37 min
